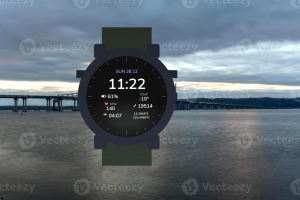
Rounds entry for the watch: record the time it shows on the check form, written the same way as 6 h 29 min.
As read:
11 h 22 min
